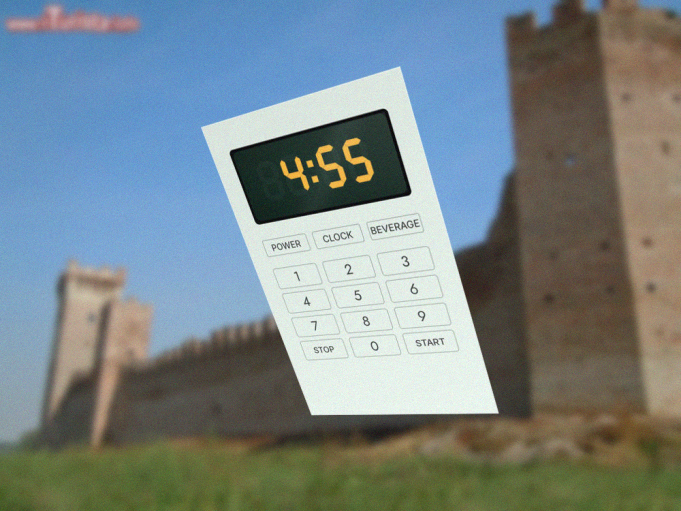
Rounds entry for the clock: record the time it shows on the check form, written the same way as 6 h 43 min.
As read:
4 h 55 min
